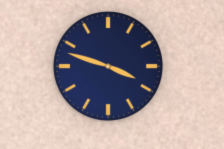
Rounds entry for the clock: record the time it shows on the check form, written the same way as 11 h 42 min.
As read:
3 h 48 min
